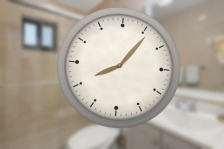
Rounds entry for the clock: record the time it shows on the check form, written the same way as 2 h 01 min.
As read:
8 h 06 min
